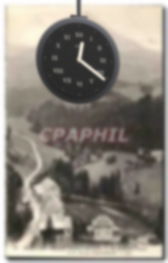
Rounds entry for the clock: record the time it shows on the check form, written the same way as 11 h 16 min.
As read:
12 h 21 min
